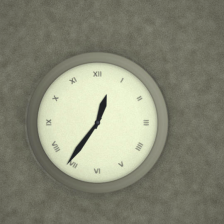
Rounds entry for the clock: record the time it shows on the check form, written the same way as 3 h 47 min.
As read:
12 h 36 min
